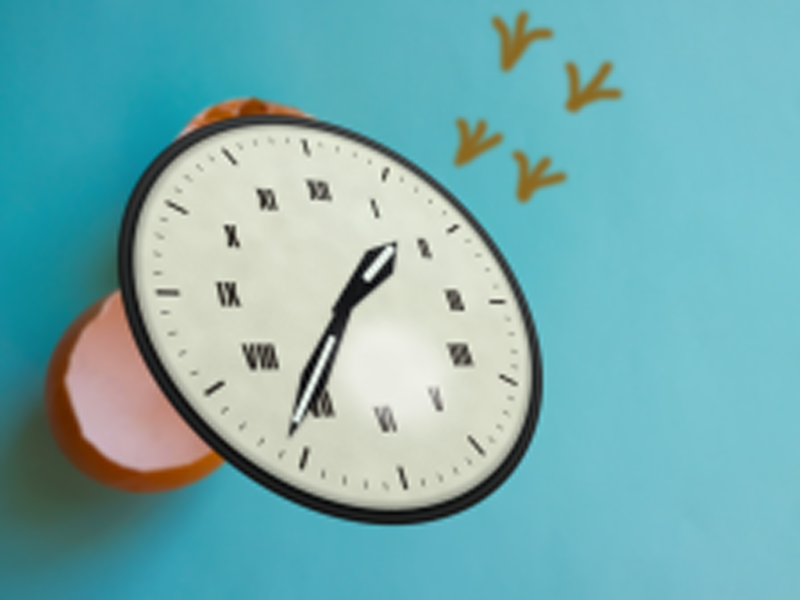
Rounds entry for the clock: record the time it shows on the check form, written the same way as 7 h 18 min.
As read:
1 h 36 min
